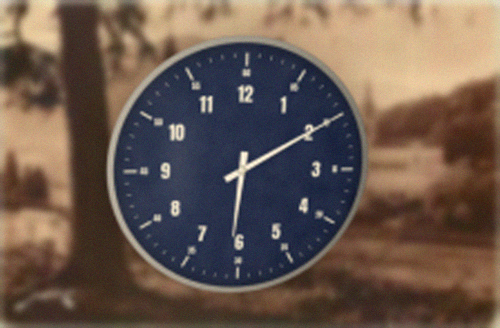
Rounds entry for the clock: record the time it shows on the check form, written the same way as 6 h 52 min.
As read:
6 h 10 min
